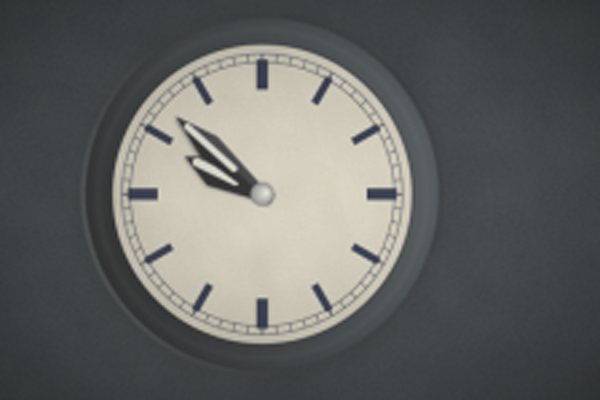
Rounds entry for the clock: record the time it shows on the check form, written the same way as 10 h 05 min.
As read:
9 h 52 min
